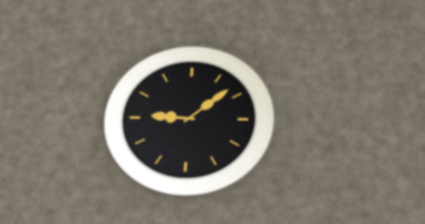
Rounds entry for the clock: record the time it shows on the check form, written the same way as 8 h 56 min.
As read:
9 h 08 min
